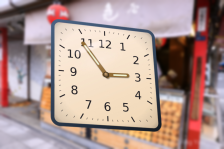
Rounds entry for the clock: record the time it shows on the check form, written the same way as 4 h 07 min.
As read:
2 h 54 min
